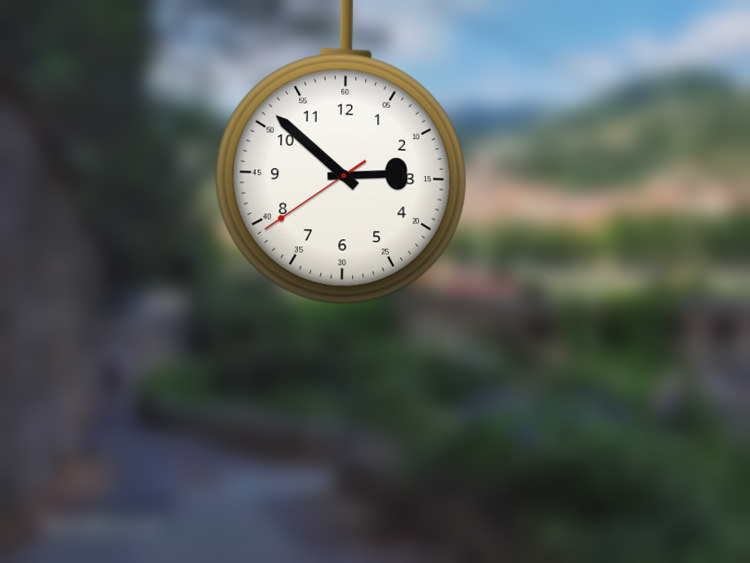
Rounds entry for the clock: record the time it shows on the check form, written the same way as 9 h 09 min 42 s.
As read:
2 h 51 min 39 s
